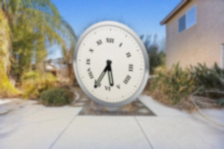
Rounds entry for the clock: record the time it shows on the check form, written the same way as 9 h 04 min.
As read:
5 h 35 min
